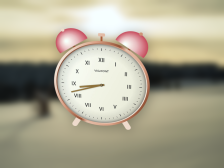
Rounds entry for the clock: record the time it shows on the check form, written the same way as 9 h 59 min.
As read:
8 h 42 min
